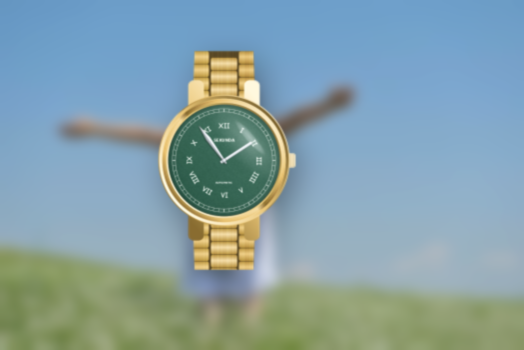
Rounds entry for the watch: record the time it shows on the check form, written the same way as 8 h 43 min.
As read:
1 h 54 min
